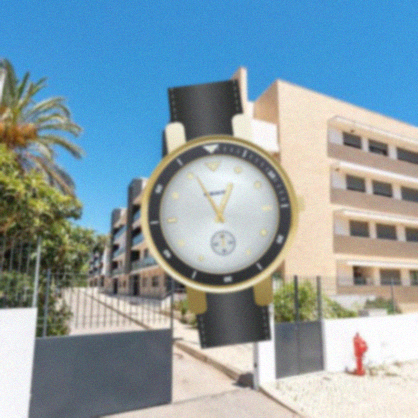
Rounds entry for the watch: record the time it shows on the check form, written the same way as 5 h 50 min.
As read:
12 h 56 min
